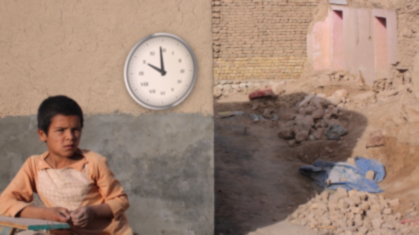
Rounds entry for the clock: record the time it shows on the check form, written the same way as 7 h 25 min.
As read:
9 h 59 min
